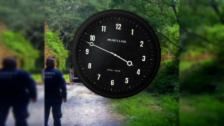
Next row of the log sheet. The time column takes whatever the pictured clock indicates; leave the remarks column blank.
3:48
